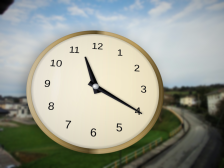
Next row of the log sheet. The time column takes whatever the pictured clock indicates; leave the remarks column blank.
11:20
